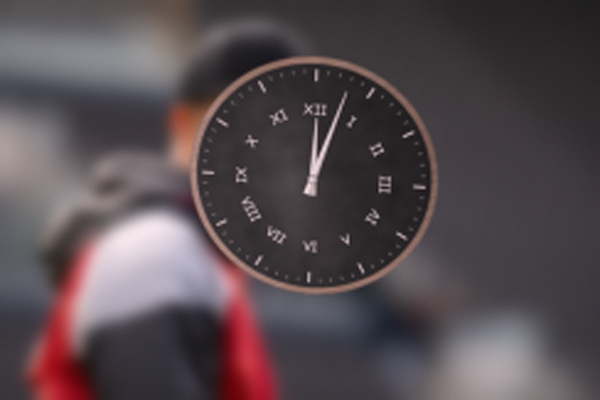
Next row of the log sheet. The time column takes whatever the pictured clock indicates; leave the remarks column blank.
12:03
